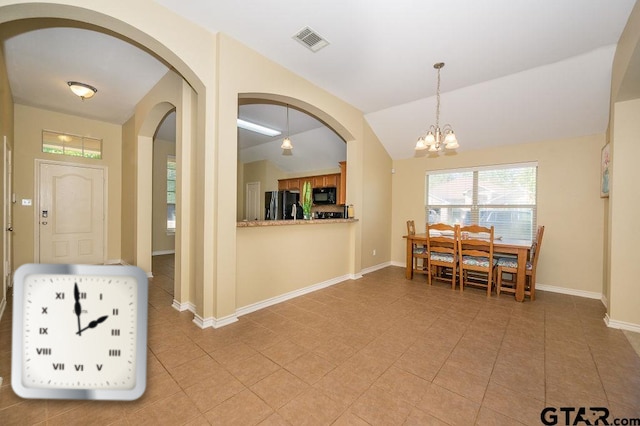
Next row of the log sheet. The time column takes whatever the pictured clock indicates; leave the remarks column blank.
1:59
